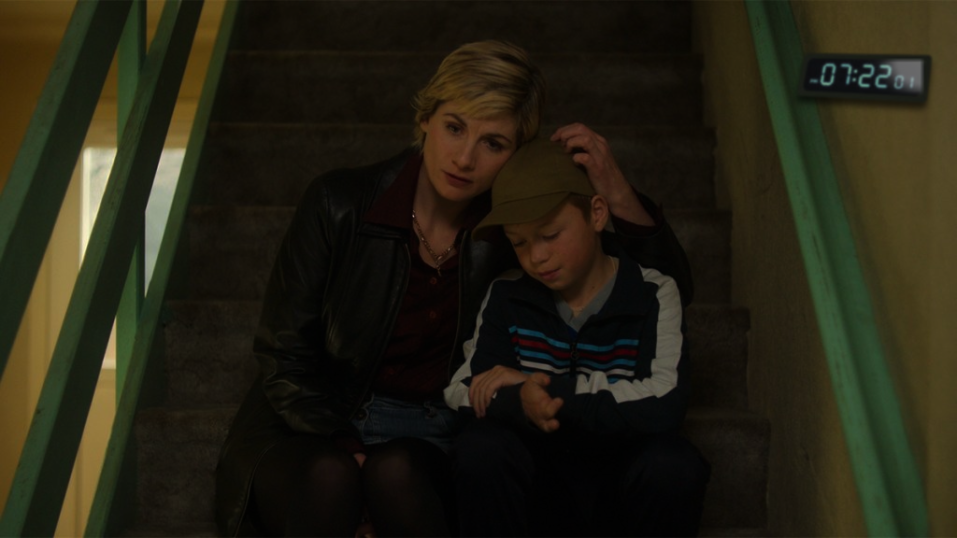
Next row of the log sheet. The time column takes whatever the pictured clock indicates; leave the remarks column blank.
7:22:01
